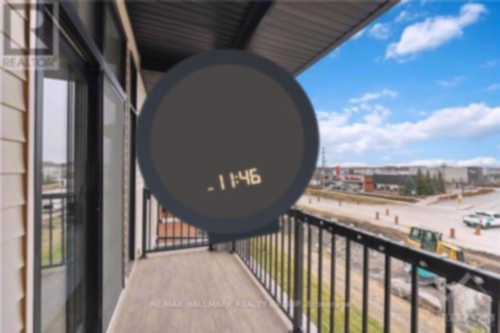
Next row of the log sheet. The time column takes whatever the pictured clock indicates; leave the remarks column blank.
11:46
